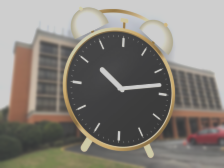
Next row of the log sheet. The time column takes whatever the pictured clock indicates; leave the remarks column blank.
10:13
